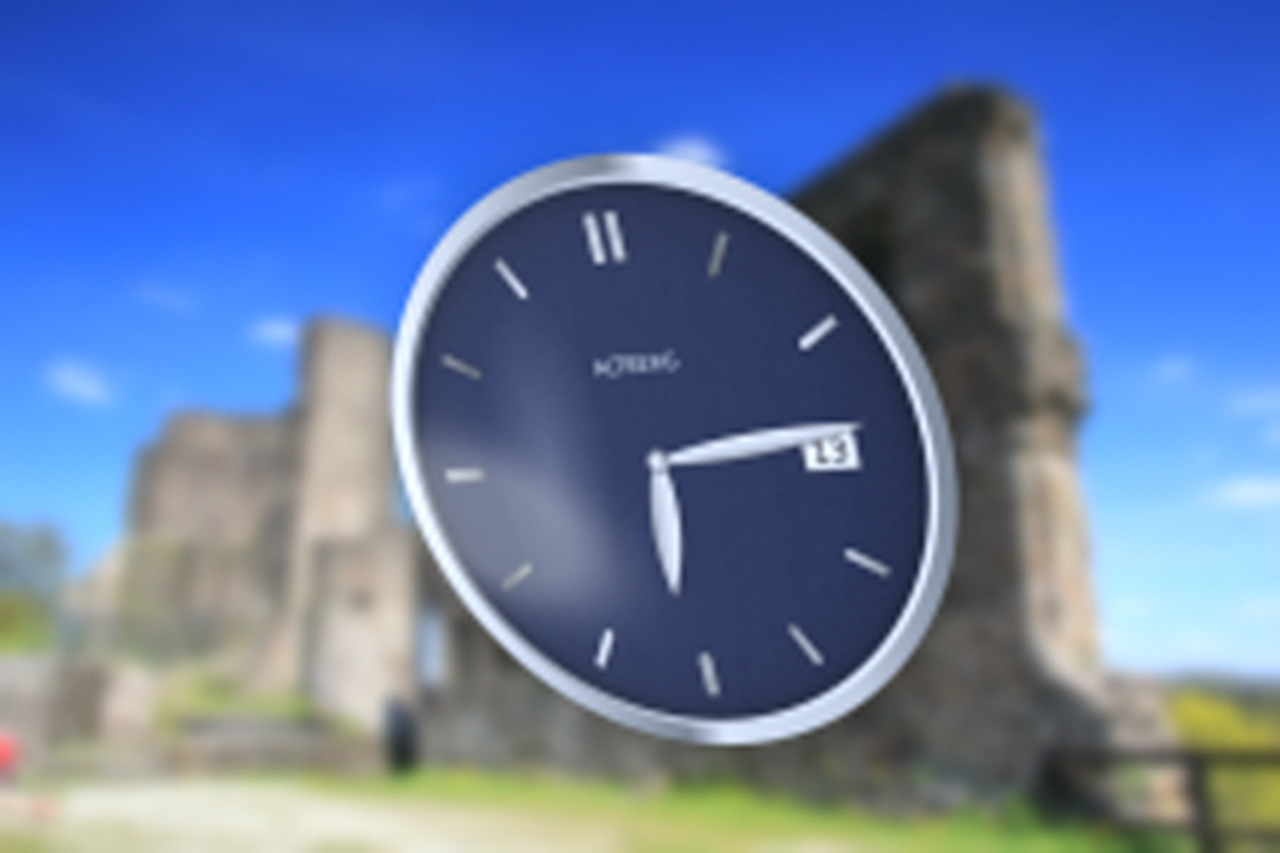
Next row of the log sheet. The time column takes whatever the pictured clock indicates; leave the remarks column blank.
6:14
